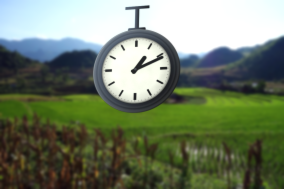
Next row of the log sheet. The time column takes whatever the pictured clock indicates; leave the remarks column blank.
1:11
